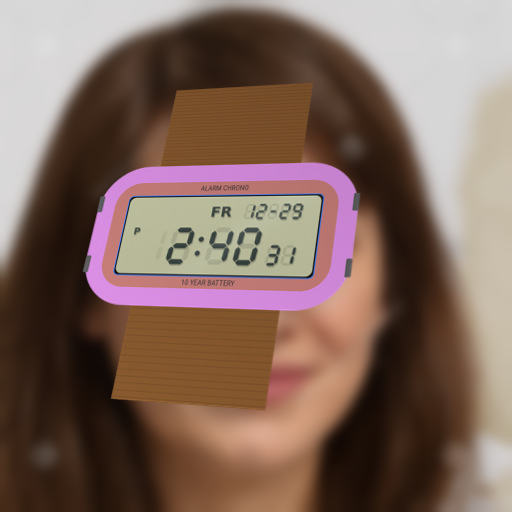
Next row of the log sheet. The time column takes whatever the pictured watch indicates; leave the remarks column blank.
2:40:31
